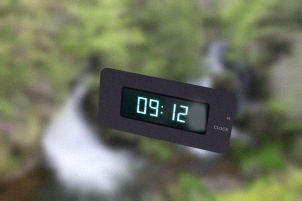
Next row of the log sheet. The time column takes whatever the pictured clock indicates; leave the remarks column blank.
9:12
